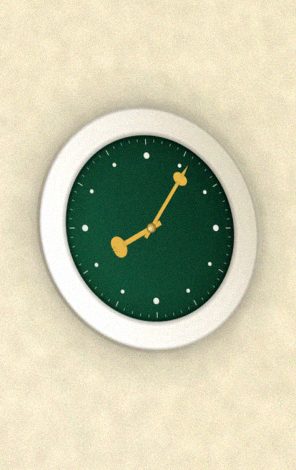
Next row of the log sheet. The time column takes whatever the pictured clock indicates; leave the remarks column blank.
8:06
